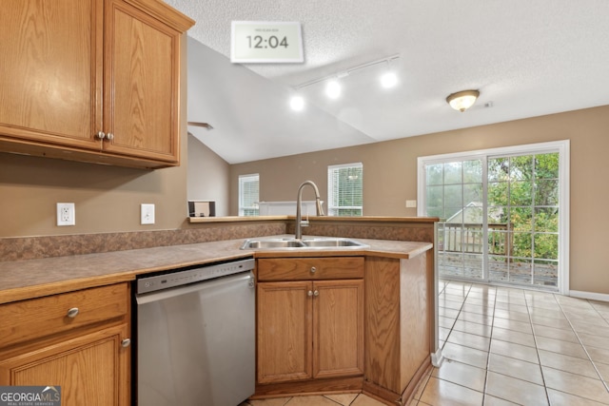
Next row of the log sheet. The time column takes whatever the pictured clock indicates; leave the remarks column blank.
12:04
